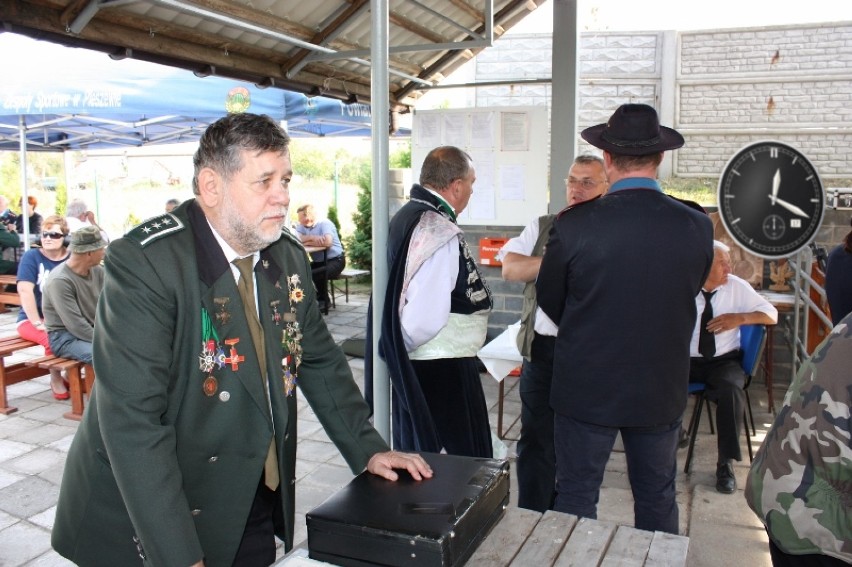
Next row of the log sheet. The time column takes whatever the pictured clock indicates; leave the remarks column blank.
12:19
